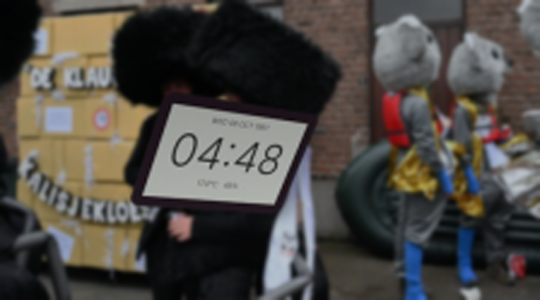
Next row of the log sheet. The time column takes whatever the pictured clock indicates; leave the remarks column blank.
4:48
